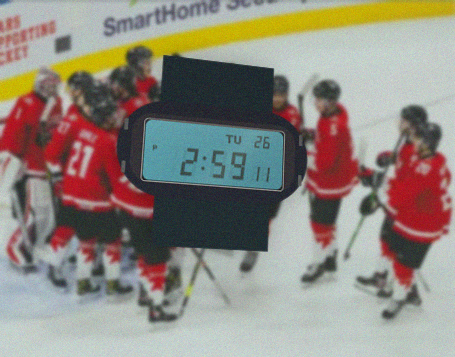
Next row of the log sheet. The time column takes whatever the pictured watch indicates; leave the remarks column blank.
2:59:11
